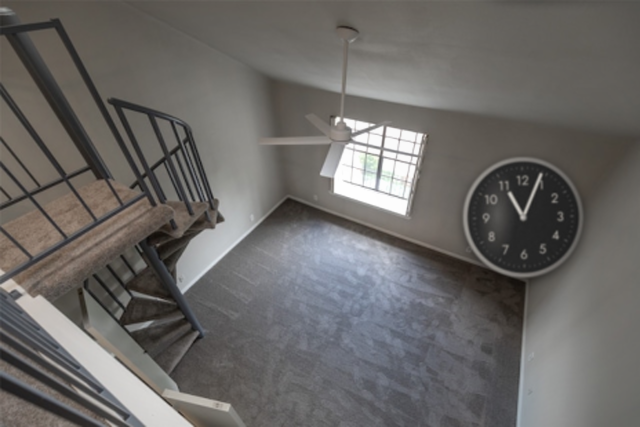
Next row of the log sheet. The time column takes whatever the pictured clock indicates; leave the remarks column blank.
11:04
